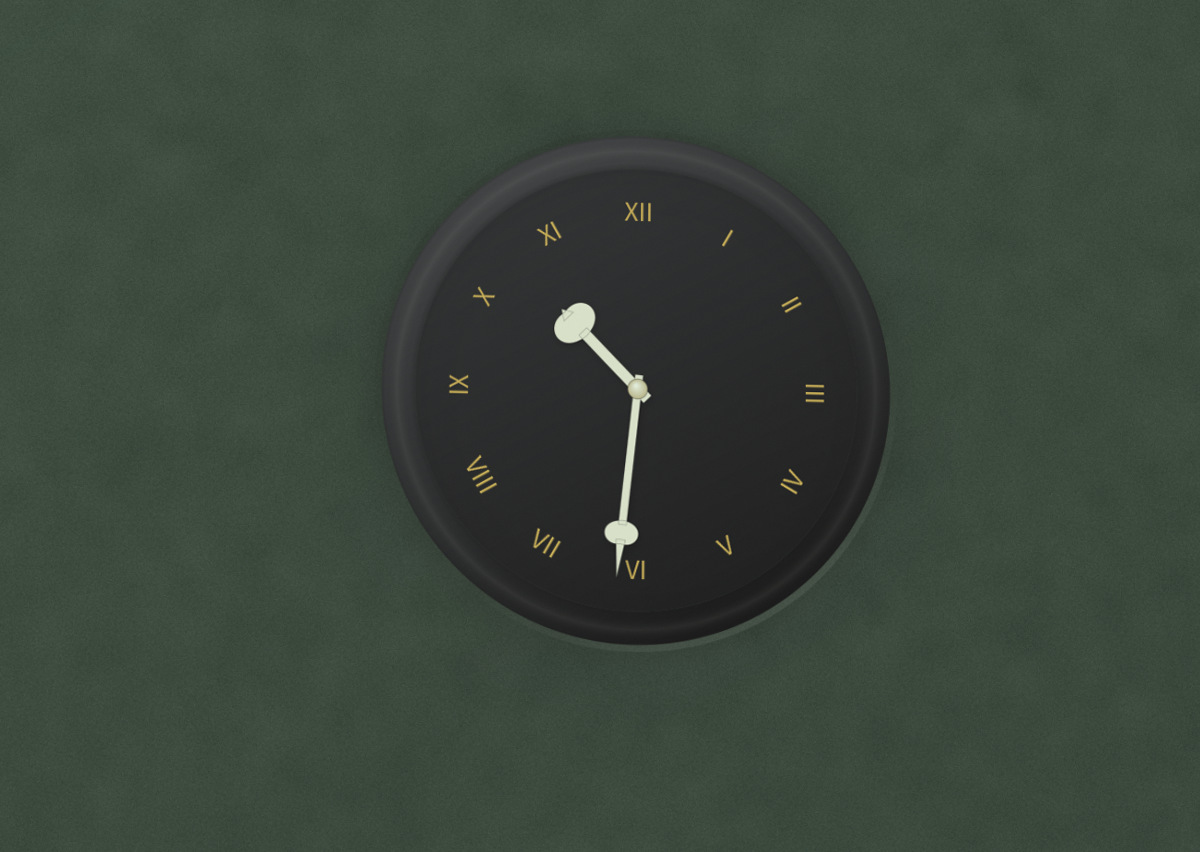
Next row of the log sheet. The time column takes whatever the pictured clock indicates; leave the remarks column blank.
10:31
